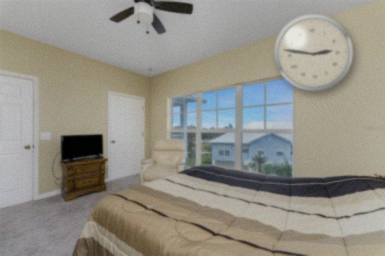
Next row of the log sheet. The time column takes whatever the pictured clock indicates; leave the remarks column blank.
2:47
